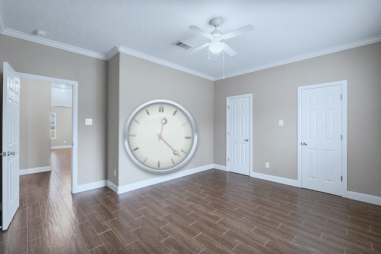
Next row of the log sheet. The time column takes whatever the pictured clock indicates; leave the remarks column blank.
12:22
